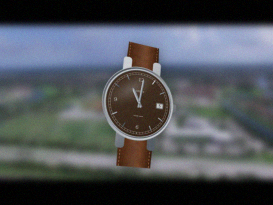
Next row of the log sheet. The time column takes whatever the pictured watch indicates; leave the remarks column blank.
11:01
